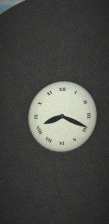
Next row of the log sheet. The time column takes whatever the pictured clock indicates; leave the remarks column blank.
8:19
